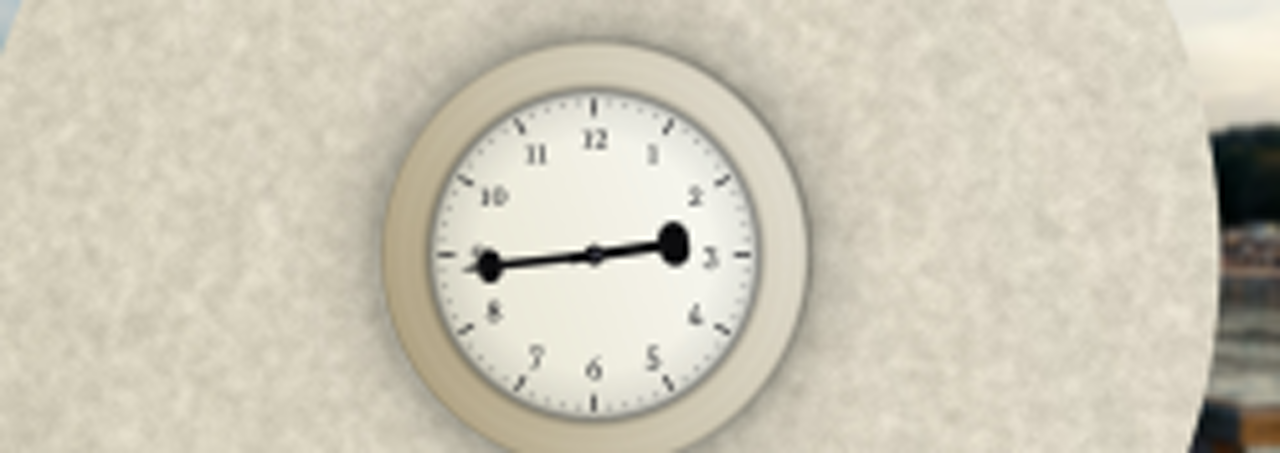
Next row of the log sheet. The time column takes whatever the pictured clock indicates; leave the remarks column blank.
2:44
